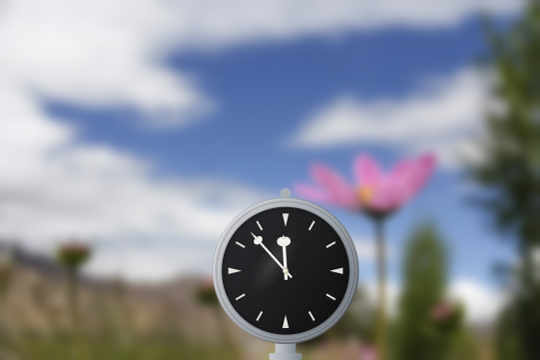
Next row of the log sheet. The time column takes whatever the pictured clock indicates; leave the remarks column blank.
11:53
